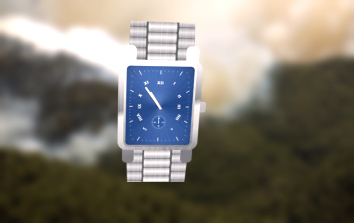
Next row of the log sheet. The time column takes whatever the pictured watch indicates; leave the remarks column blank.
10:54
